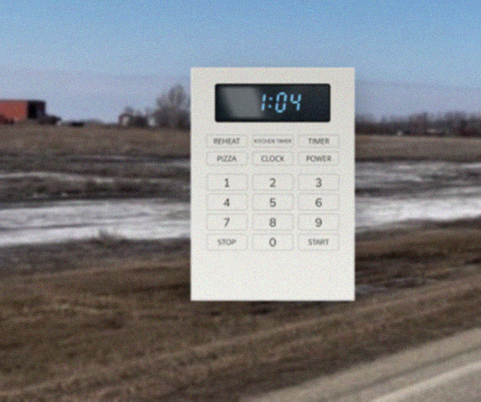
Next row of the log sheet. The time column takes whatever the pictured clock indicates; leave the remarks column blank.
1:04
